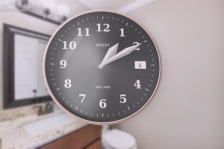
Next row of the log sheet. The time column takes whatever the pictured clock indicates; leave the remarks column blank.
1:10
